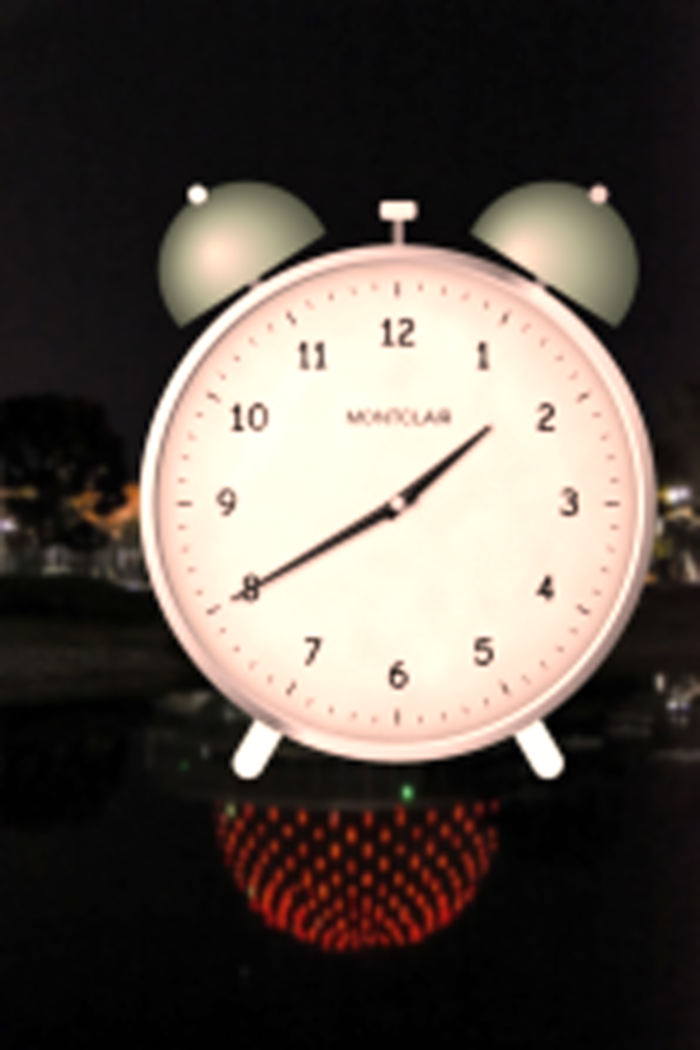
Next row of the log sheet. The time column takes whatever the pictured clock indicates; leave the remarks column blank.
1:40
